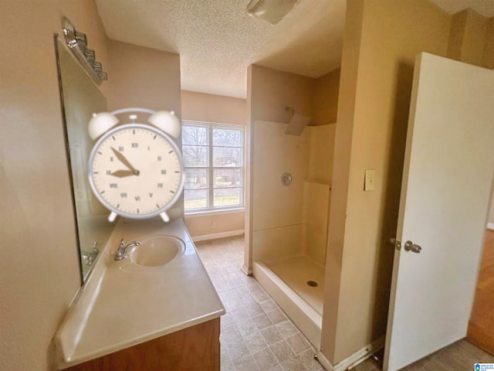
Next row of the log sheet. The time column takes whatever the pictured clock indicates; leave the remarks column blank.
8:53
